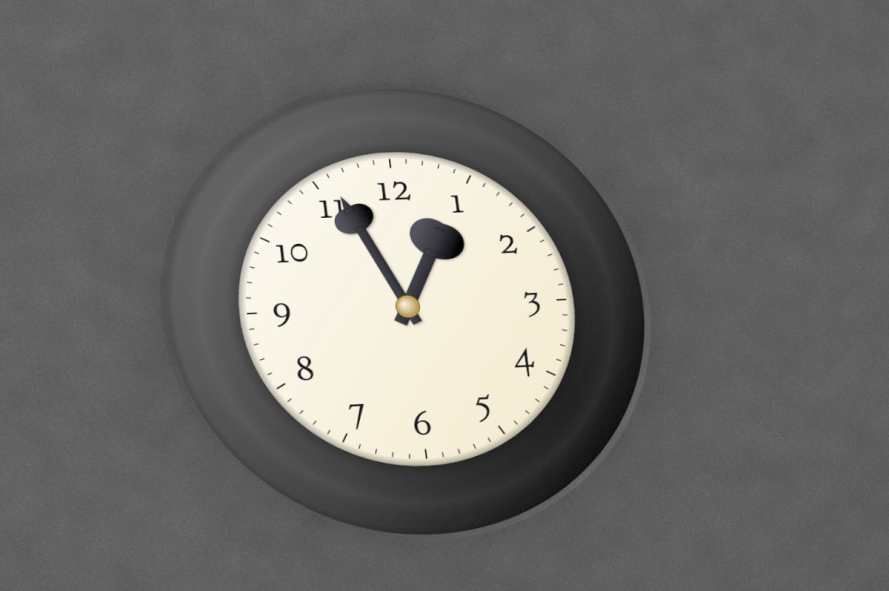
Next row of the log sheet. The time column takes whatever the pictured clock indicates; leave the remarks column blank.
12:56
